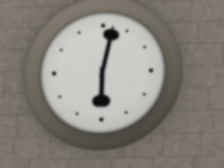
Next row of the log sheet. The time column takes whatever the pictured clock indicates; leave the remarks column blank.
6:02
